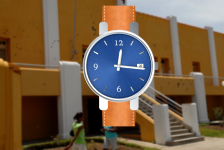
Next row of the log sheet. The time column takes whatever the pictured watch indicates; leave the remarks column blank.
12:16
